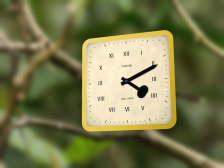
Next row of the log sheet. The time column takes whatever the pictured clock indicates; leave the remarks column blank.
4:11
